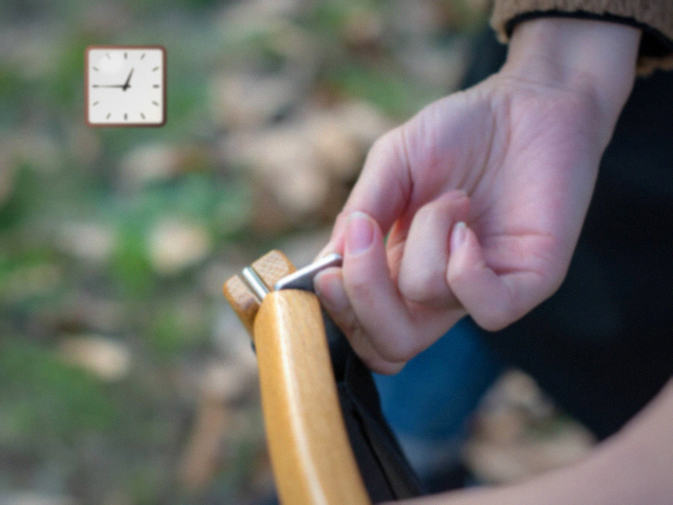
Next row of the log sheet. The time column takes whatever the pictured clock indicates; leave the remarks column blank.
12:45
